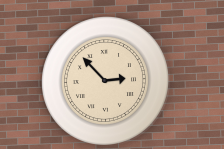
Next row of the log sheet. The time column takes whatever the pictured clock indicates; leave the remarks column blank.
2:53
